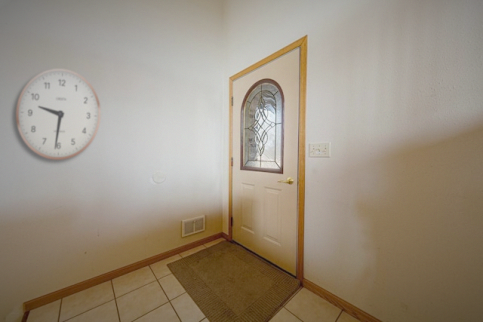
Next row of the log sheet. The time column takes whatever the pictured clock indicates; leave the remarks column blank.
9:31
